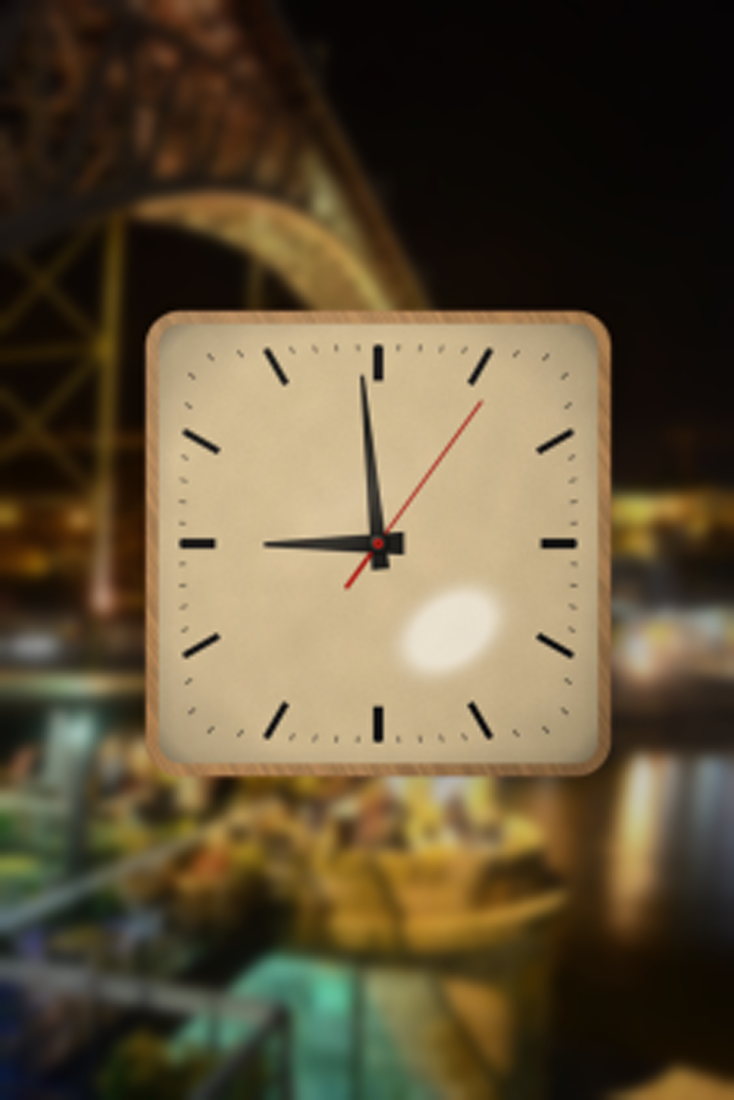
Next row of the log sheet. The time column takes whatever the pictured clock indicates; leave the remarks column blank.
8:59:06
